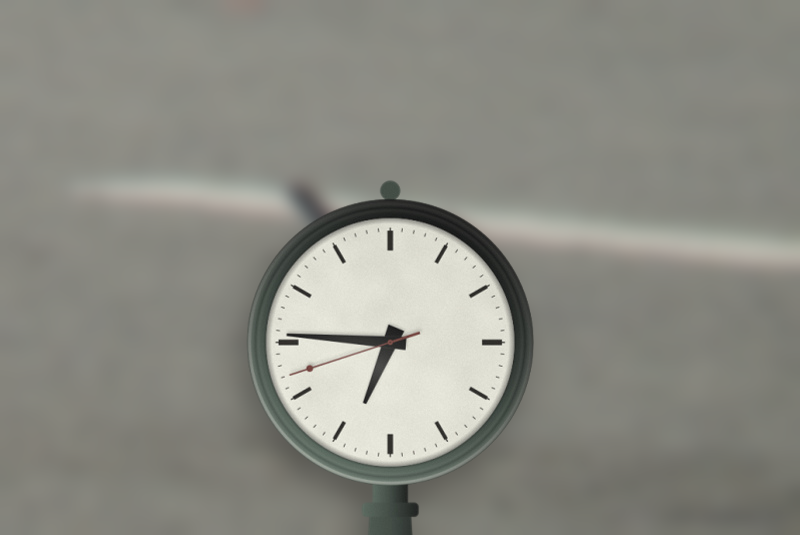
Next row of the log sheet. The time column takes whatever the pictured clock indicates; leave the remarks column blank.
6:45:42
